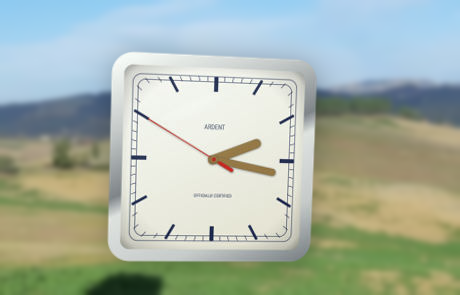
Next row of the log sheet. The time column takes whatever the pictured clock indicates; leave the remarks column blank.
2:16:50
